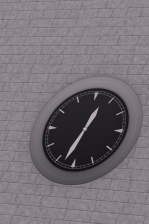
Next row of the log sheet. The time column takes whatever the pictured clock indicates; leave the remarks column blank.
12:33
